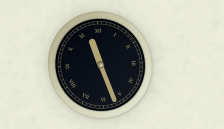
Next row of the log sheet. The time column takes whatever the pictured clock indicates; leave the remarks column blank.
11:27
